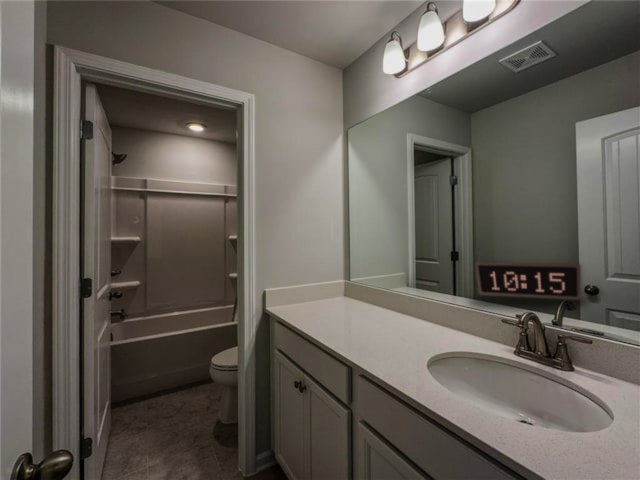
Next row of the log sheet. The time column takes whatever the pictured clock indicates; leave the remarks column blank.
10:15
